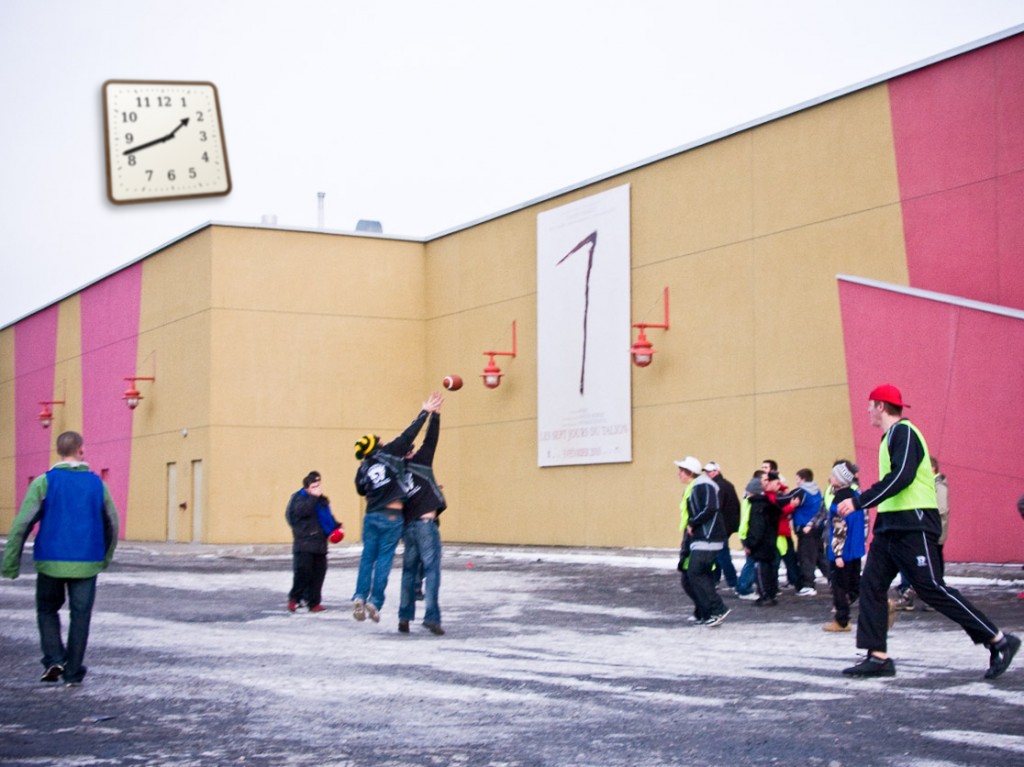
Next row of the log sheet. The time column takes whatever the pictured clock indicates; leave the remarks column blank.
1:42
